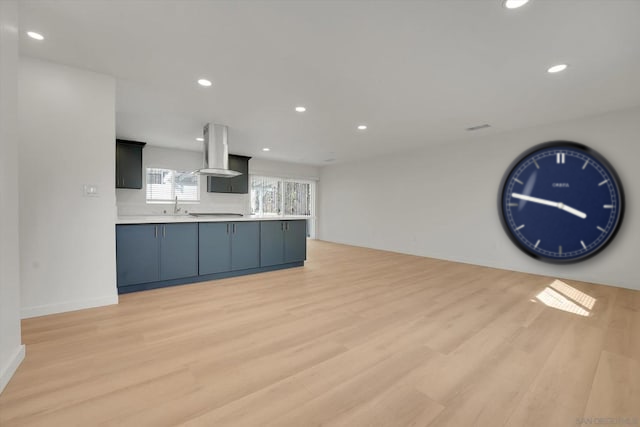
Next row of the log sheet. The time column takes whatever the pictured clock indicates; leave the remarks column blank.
3:47
